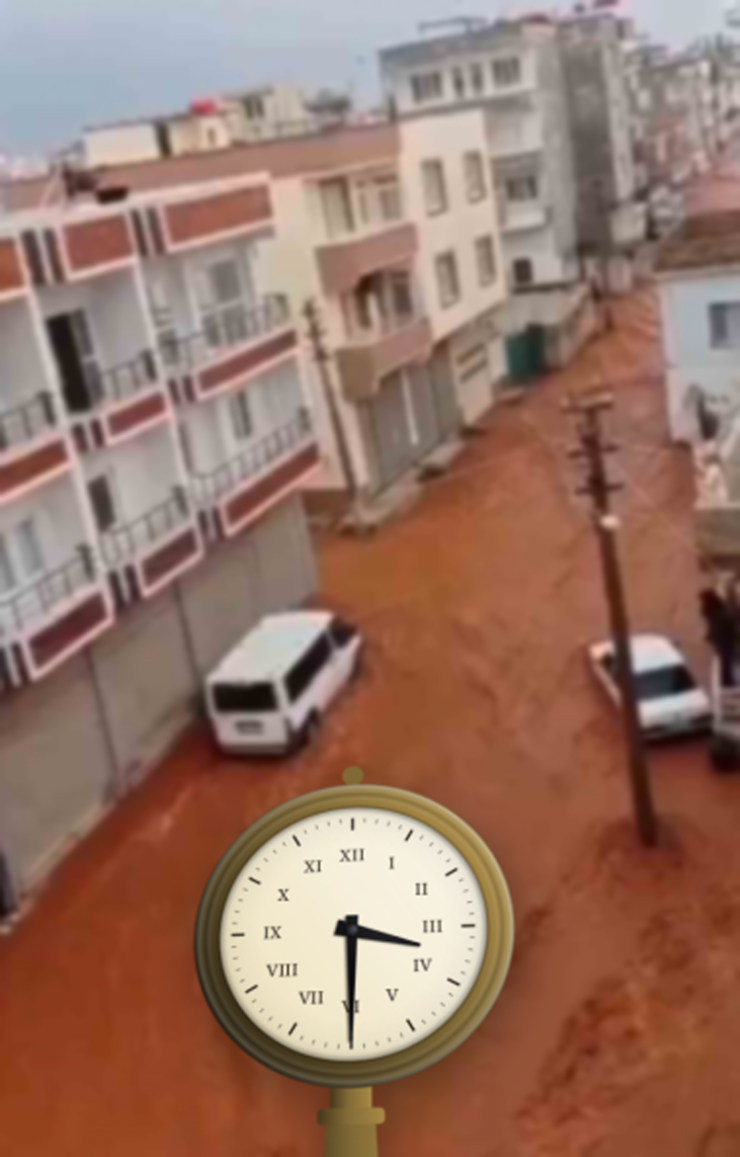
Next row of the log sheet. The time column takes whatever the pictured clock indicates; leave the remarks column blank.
3:30
